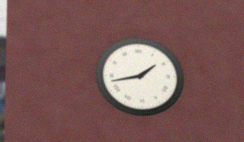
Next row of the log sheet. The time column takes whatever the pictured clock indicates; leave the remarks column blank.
1:43
